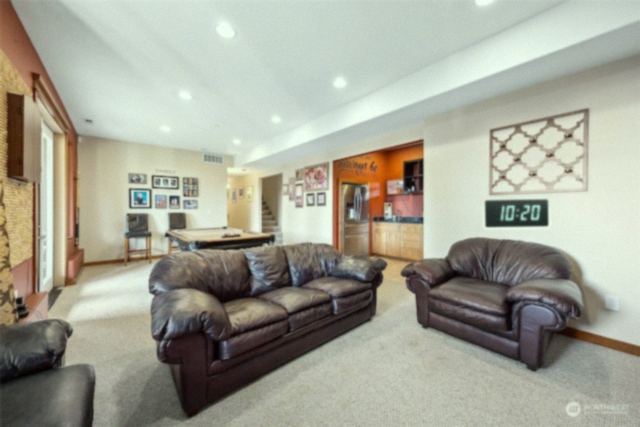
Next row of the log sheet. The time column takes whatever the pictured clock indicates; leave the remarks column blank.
10:20
